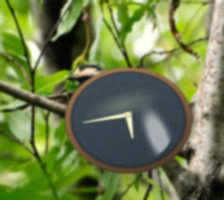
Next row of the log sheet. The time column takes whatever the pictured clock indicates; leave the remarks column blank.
5:43
